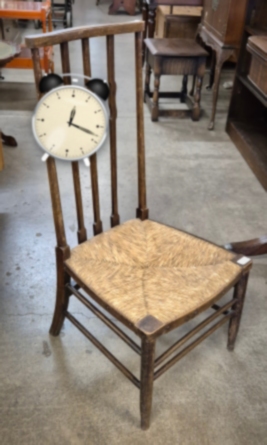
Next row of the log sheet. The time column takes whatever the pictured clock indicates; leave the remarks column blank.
12:18
